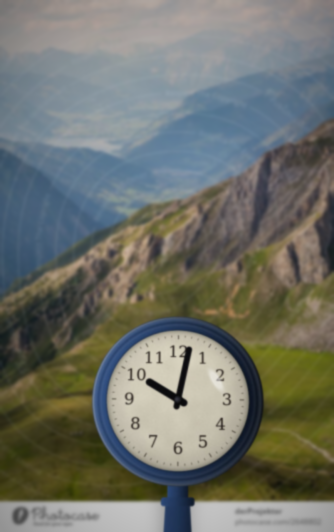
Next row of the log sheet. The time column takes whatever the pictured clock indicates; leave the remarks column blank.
10:02
